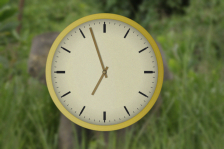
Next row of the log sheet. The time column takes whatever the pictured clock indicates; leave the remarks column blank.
6:57
